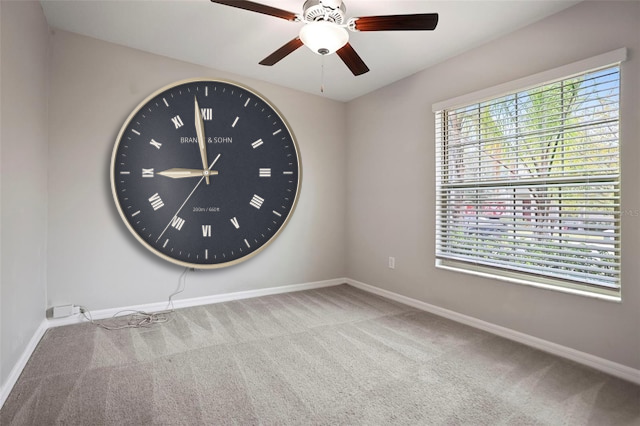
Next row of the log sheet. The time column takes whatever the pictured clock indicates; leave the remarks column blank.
8:58:36
